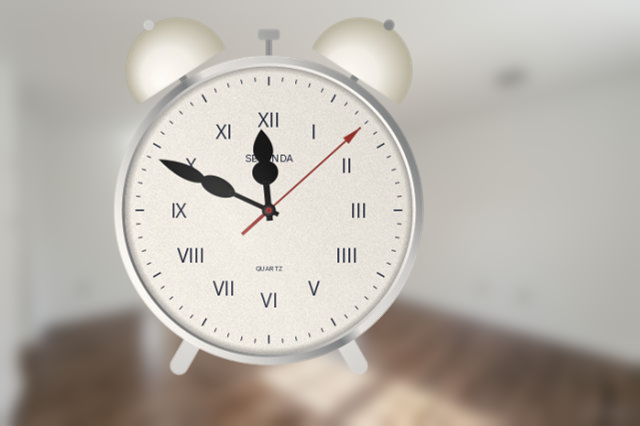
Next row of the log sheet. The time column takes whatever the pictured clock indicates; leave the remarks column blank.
11:49:08
